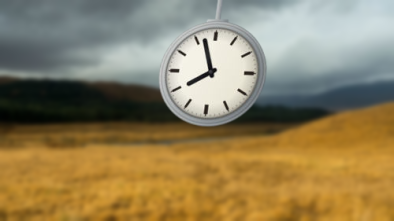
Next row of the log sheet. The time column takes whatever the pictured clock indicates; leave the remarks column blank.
7:57
